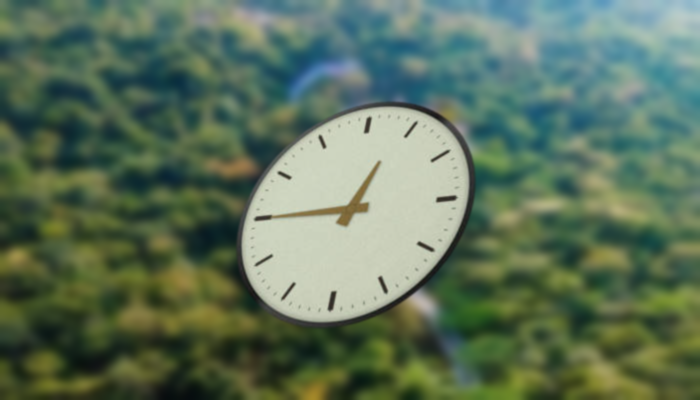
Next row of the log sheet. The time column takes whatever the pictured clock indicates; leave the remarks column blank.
12:45
